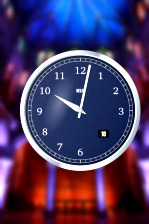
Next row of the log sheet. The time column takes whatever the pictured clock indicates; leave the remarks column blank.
10:02
